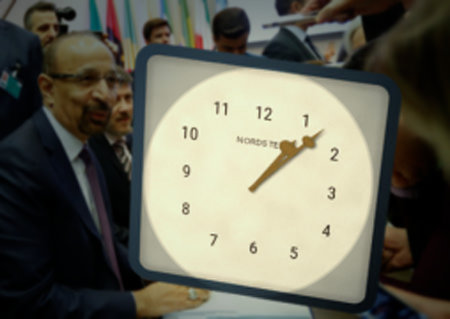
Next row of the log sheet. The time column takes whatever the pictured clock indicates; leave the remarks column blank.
1:07
